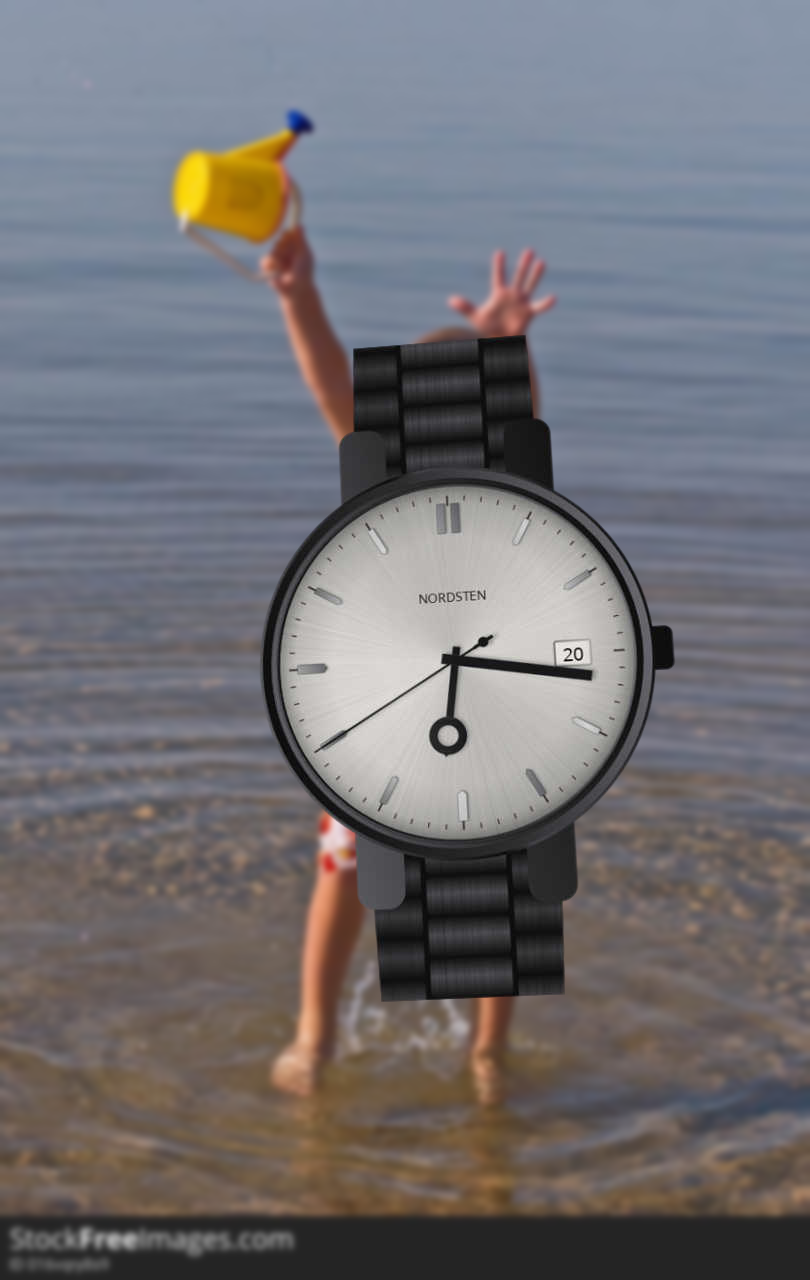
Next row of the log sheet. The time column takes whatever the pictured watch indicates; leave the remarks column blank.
6:16:40
